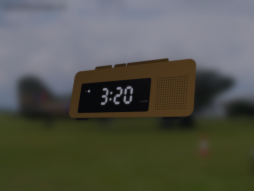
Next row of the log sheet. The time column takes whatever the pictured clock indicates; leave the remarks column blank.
3:20
